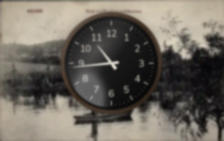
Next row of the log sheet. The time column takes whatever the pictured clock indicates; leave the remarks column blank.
10:44
